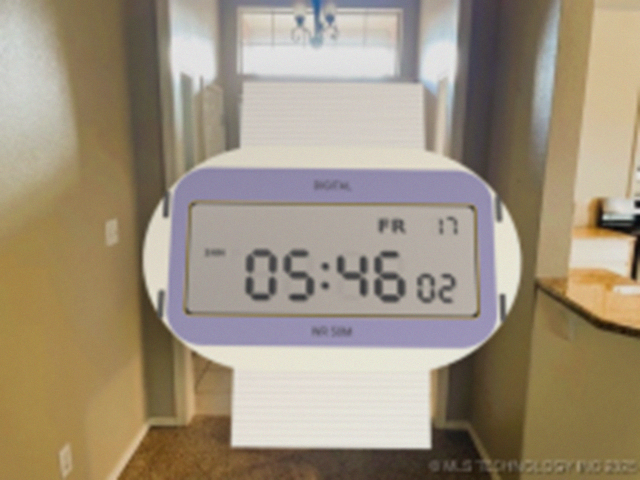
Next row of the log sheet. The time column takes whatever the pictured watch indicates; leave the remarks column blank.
5:46:02
